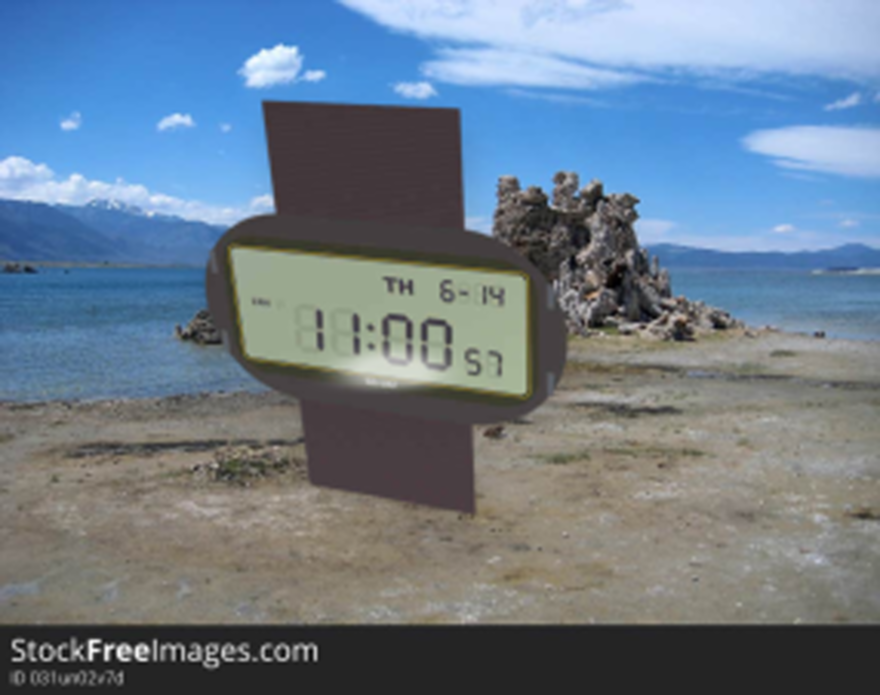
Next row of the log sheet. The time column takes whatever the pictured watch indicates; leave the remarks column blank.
11:00:57
